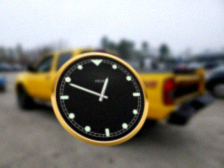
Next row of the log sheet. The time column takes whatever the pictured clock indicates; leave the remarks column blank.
12:49
